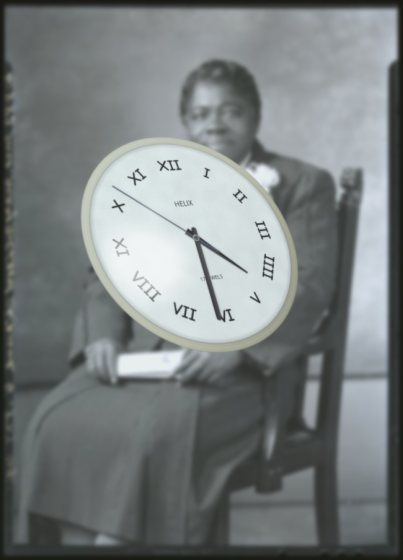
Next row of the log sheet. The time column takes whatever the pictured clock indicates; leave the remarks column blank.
4:30:52
